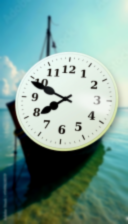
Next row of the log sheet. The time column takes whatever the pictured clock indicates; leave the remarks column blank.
7:49
